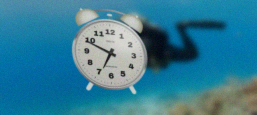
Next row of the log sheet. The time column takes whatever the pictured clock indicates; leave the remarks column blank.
6:49
